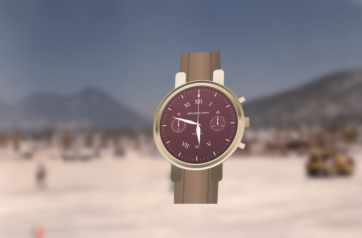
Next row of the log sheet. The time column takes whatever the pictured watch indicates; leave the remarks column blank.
5:48
